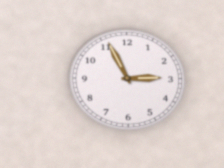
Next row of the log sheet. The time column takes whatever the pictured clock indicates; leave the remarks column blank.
2:56
